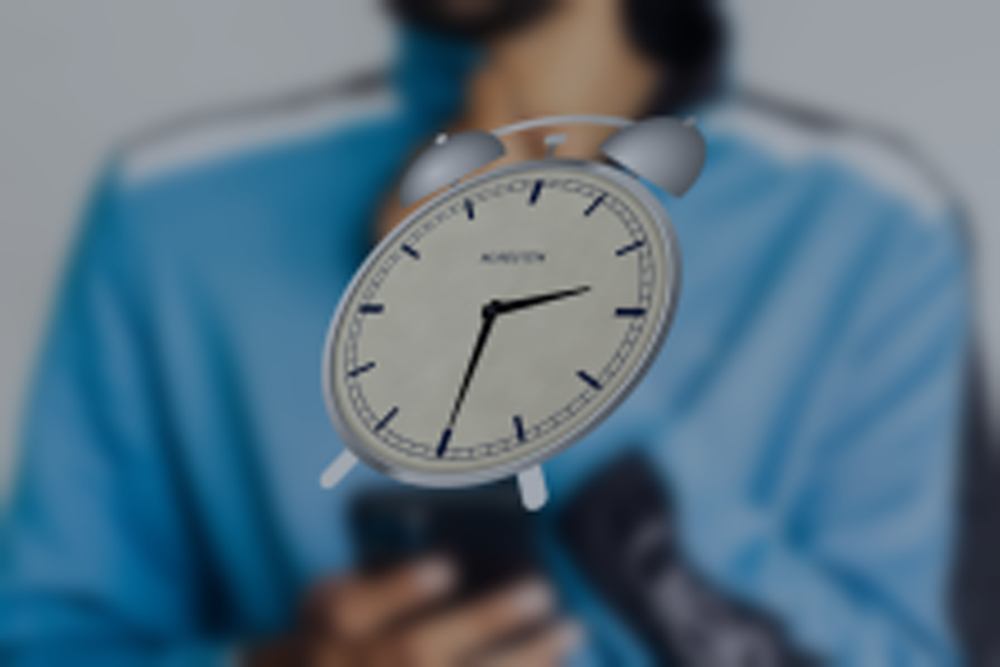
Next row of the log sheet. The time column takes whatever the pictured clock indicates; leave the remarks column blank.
2:30
